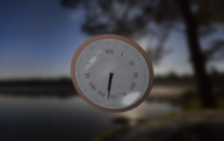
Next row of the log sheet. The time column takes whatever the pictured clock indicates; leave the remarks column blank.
6:32
